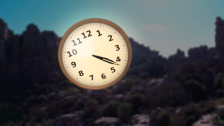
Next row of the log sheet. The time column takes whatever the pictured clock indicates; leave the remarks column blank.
4:22
